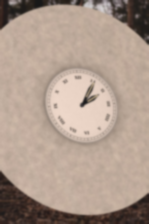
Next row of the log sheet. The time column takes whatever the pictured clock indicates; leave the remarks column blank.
2:06
